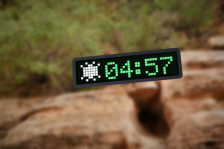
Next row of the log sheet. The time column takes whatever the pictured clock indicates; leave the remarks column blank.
4:57
